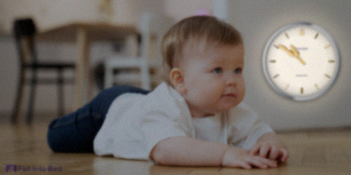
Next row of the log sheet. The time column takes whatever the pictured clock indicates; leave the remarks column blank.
10:51
